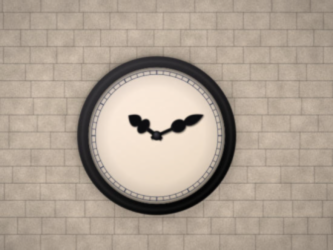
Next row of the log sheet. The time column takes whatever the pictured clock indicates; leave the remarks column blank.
10:11
